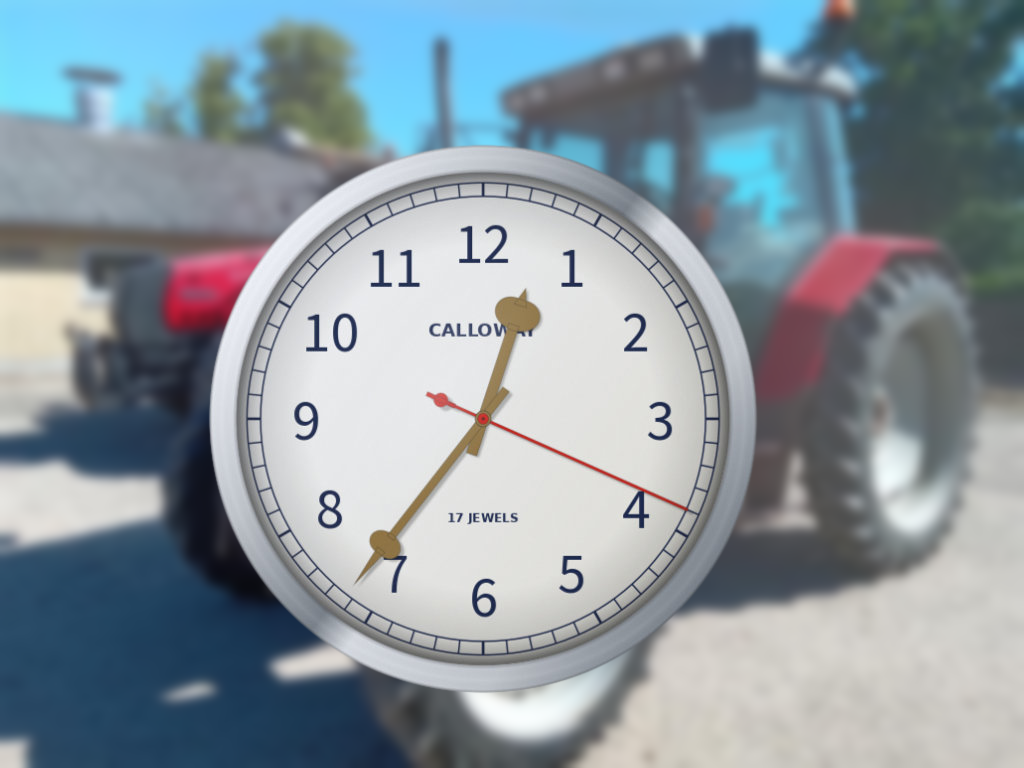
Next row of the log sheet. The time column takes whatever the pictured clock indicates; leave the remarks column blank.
12:36:19
